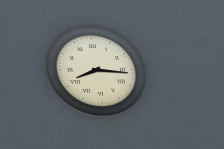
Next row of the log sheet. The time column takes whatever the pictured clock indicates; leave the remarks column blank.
8:16
